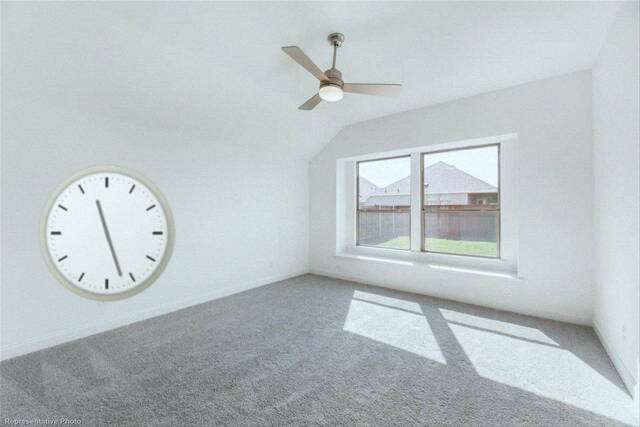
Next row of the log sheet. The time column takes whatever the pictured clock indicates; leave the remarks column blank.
11:27
